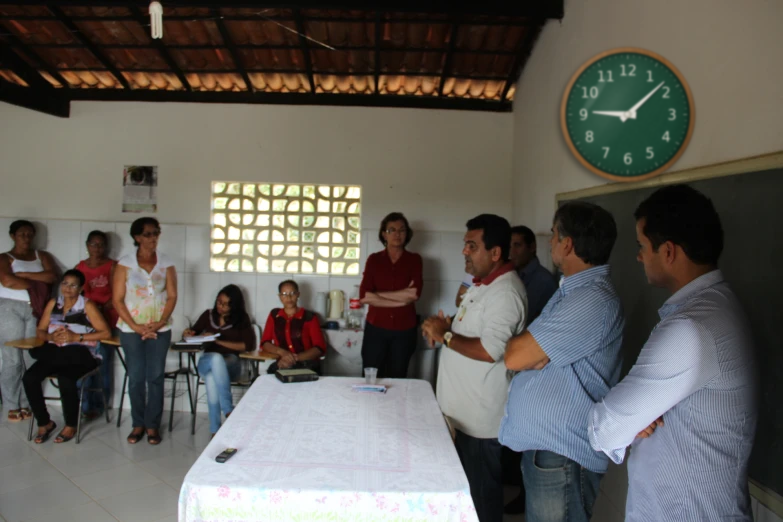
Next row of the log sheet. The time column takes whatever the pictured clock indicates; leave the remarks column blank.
9:08
